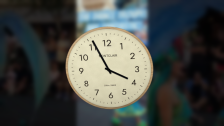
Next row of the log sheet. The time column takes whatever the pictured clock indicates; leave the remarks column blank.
3:56
